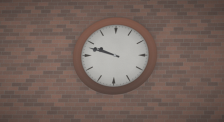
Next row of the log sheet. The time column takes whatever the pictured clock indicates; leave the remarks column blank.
9:48
